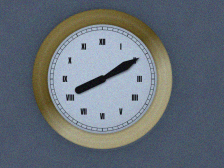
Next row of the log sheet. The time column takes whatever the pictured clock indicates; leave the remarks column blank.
8:10
